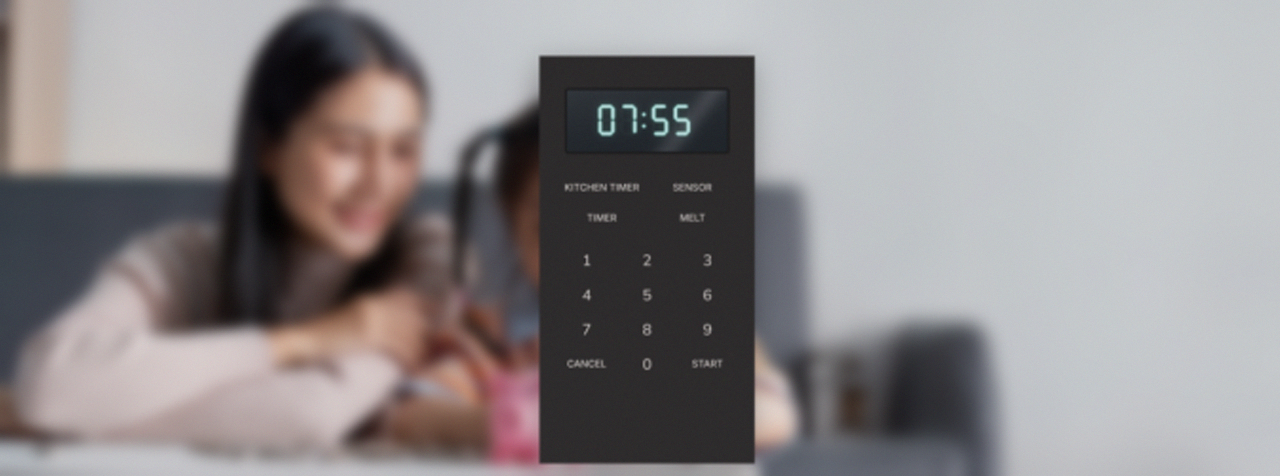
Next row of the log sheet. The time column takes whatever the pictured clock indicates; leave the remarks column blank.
7:55
